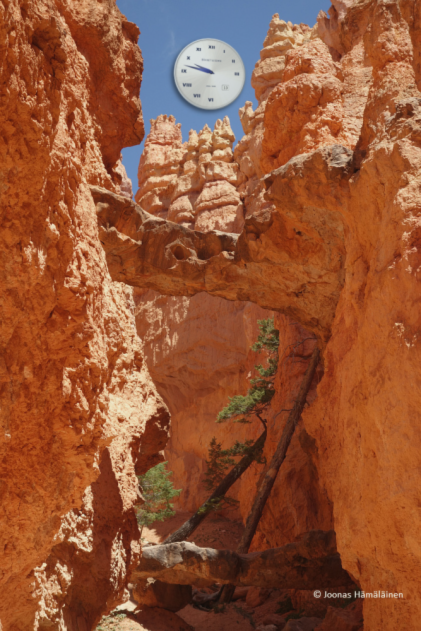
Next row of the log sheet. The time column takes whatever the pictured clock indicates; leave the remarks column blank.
9:47
